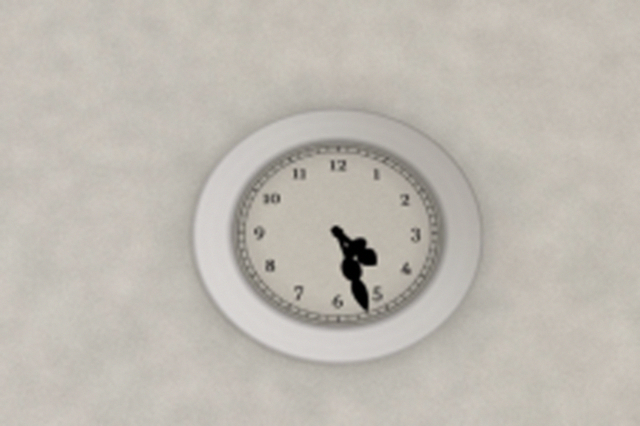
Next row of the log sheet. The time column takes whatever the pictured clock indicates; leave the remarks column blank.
4:27
